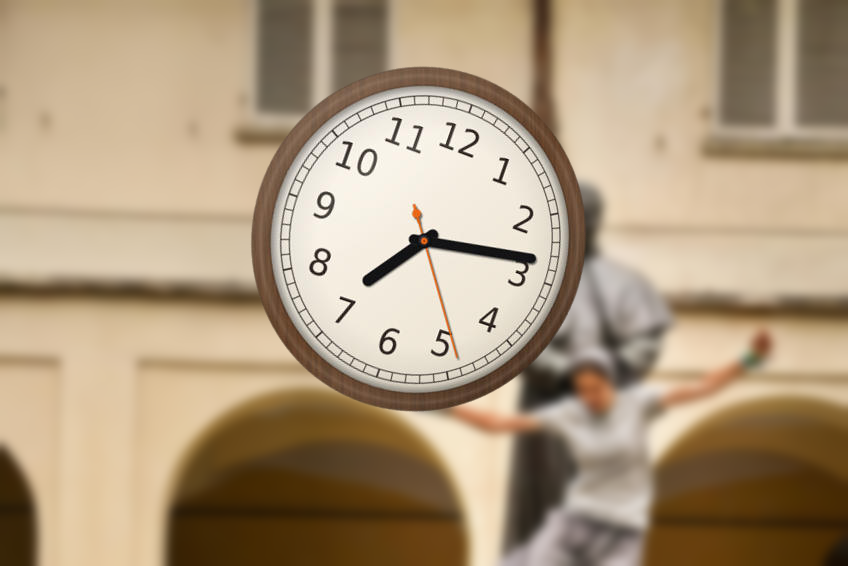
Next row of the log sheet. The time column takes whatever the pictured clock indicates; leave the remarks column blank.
7:13:24
